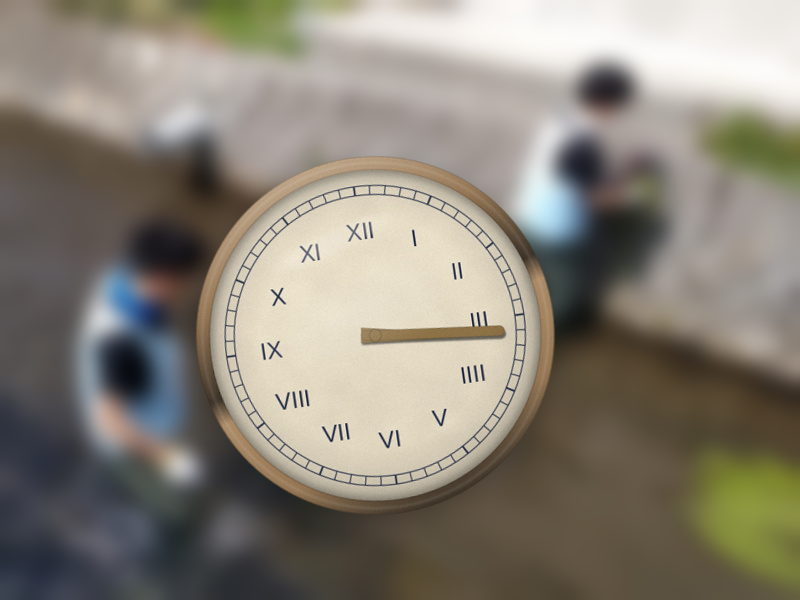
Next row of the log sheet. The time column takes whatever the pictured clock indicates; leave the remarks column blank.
3:16
